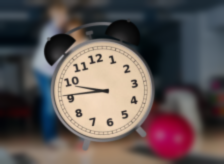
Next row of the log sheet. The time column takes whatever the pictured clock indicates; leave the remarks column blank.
9:46
